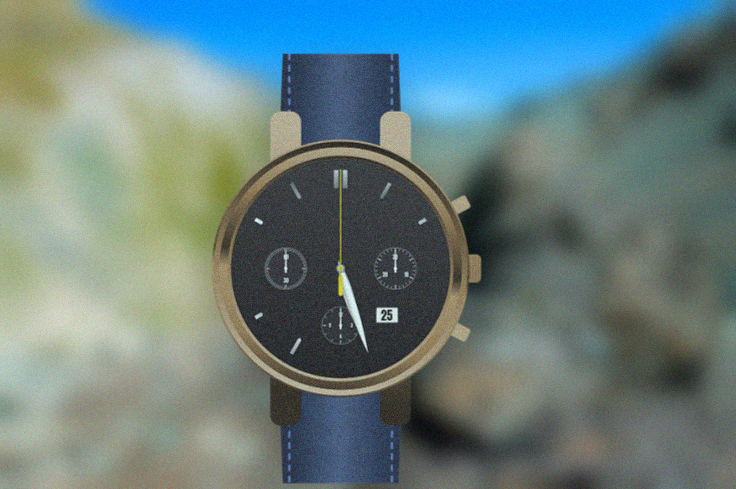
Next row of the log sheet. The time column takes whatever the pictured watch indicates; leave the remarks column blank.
5:27
